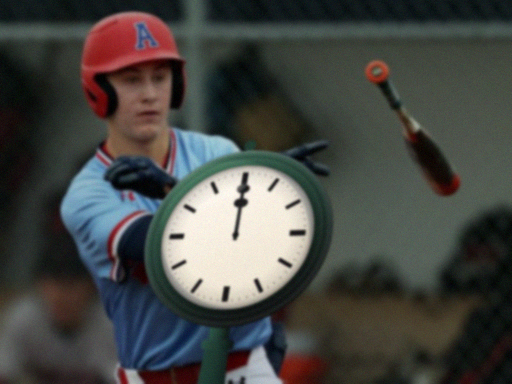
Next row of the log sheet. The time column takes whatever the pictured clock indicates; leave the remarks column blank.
12:00
